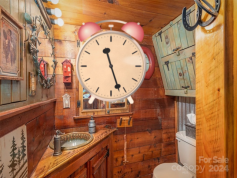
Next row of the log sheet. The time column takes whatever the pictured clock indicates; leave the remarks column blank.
11:27
